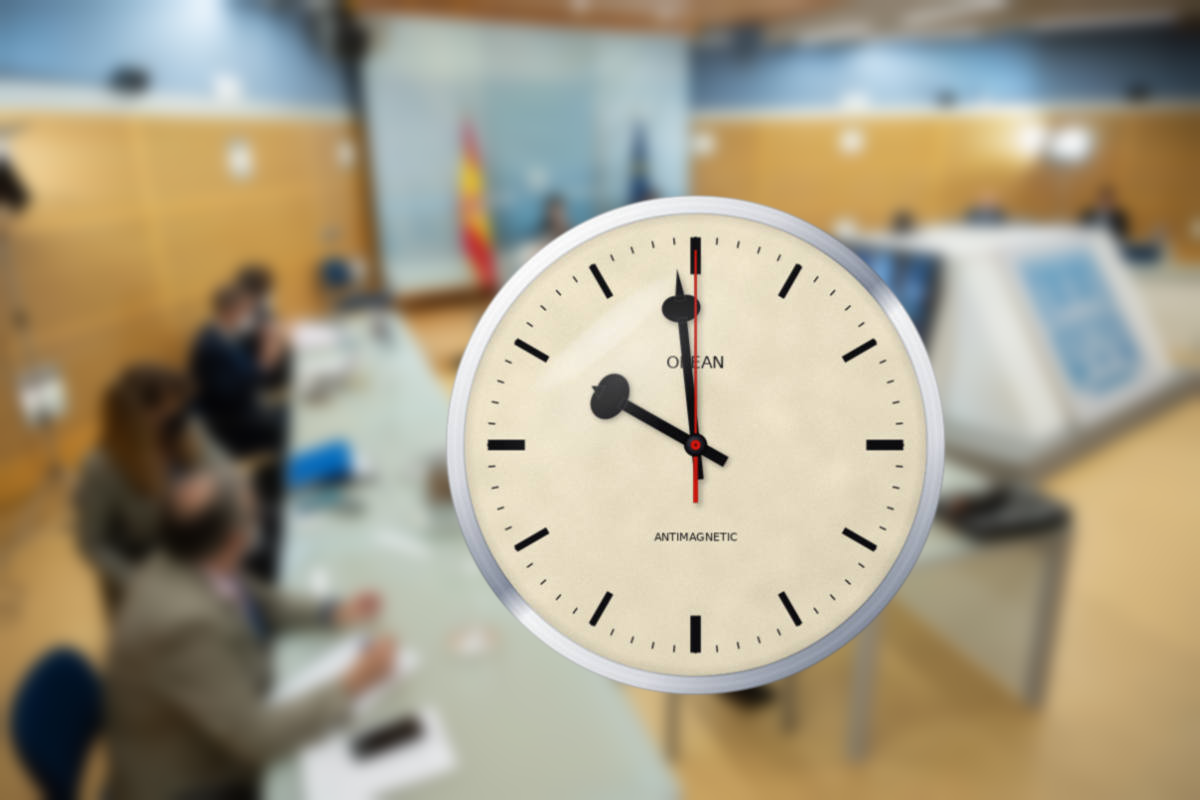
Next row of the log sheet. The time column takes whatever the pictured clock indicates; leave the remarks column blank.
9:59:00
